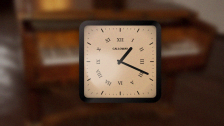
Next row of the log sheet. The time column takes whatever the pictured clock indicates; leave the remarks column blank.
1:19
